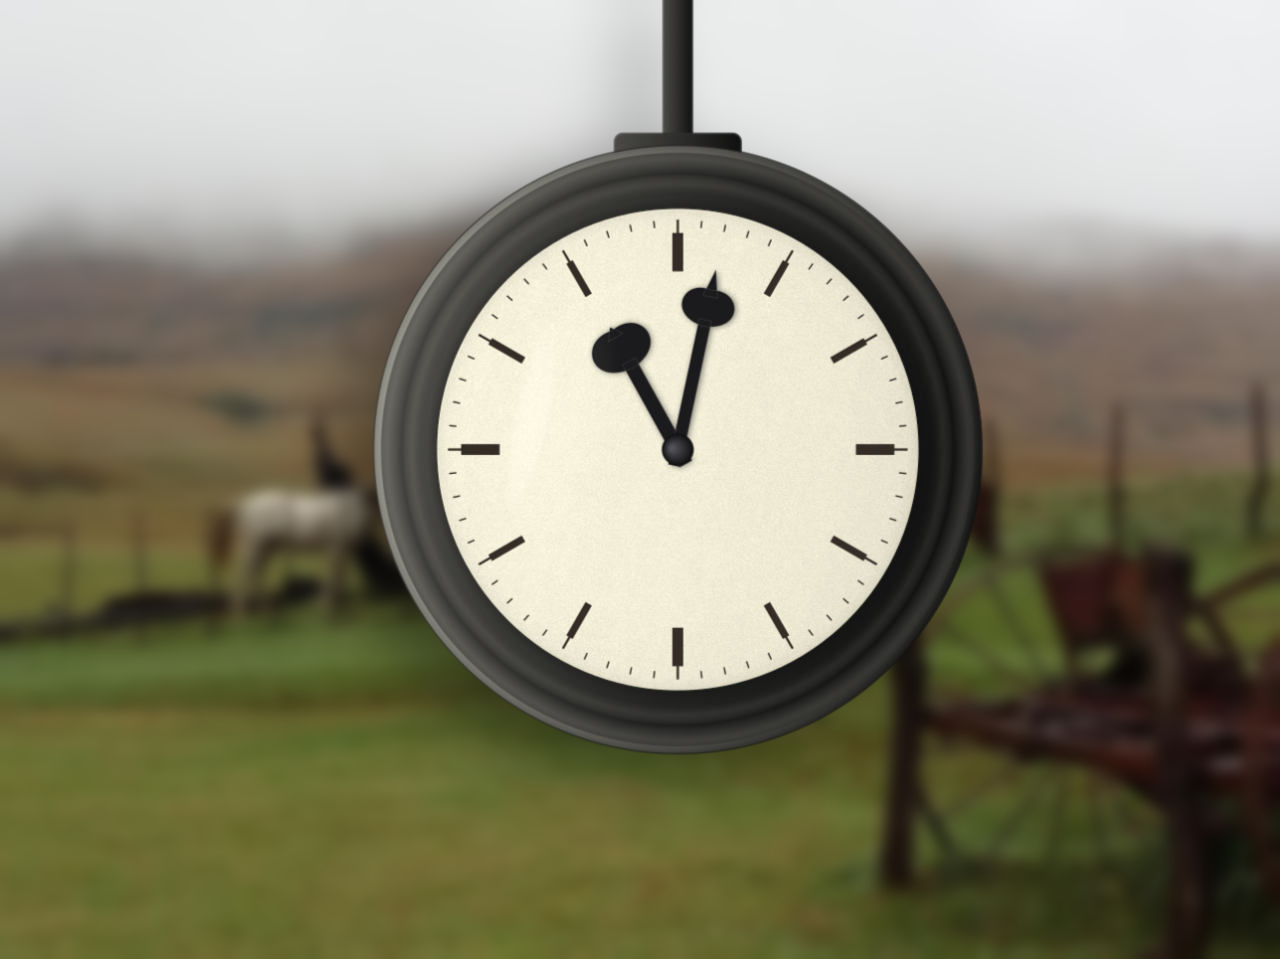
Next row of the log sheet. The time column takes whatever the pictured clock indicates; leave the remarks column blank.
11:02
